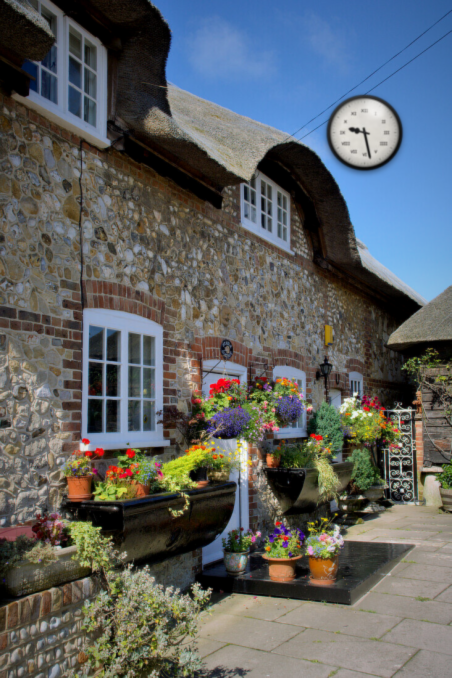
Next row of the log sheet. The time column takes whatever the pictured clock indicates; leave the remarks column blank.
9:28
